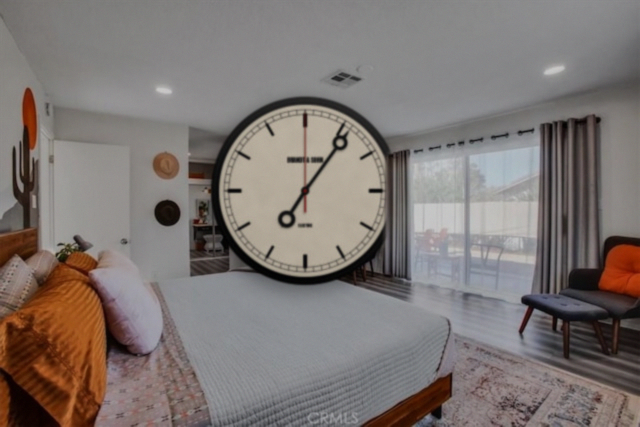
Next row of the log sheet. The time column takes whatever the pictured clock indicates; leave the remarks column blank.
7:06:00
